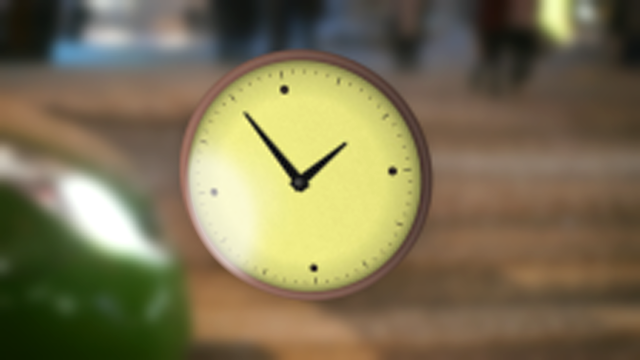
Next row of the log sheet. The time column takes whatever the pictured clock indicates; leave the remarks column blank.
1:55
